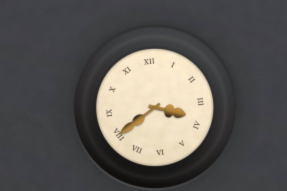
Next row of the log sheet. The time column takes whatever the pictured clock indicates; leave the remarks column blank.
3:40
